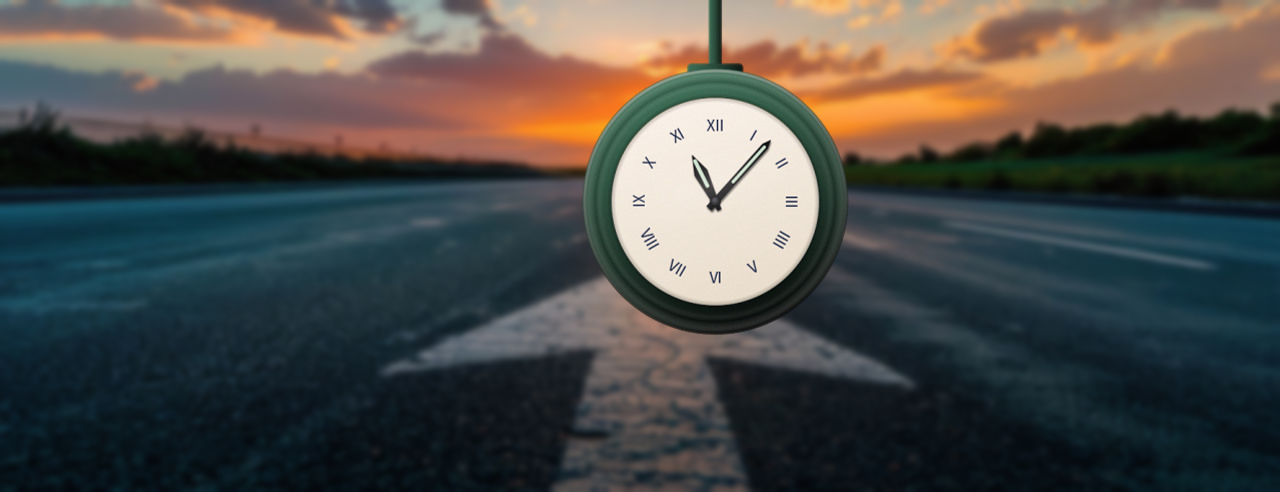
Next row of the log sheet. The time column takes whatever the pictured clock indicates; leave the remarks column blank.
11:07
